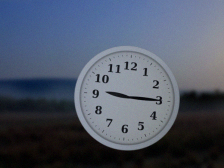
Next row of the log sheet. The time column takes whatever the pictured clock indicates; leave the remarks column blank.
9:15
